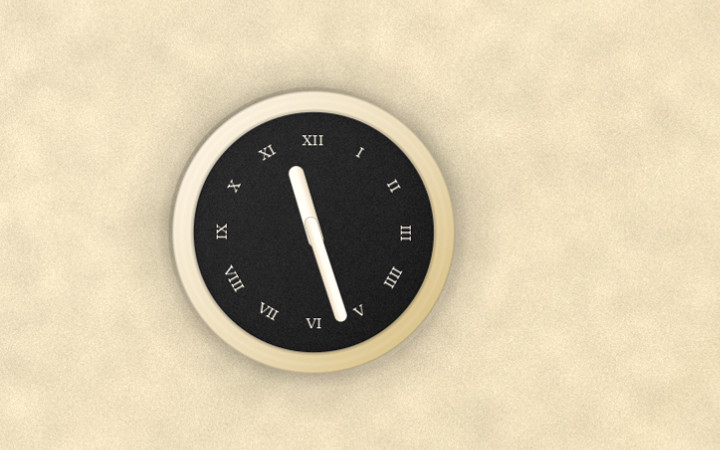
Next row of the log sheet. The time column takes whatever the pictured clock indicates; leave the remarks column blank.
11:27
